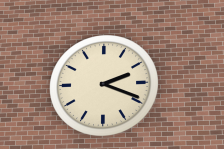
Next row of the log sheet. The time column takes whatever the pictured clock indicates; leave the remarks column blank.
2:19
